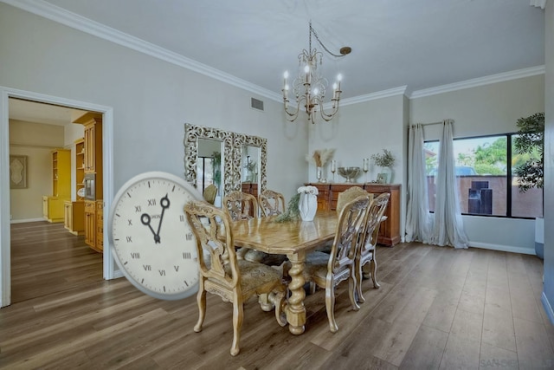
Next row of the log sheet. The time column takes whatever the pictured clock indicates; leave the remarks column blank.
11:04
